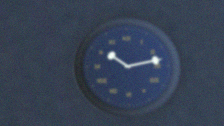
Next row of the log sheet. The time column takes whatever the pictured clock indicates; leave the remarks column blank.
10:13
